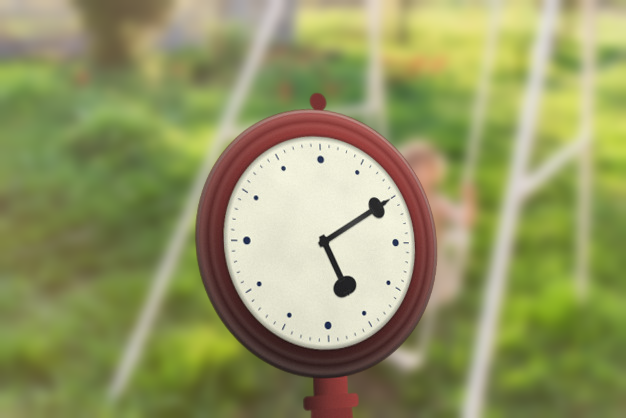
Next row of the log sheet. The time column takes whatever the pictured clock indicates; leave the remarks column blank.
5:10
